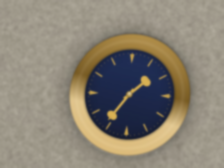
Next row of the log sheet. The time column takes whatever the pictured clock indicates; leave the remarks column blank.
1:36
